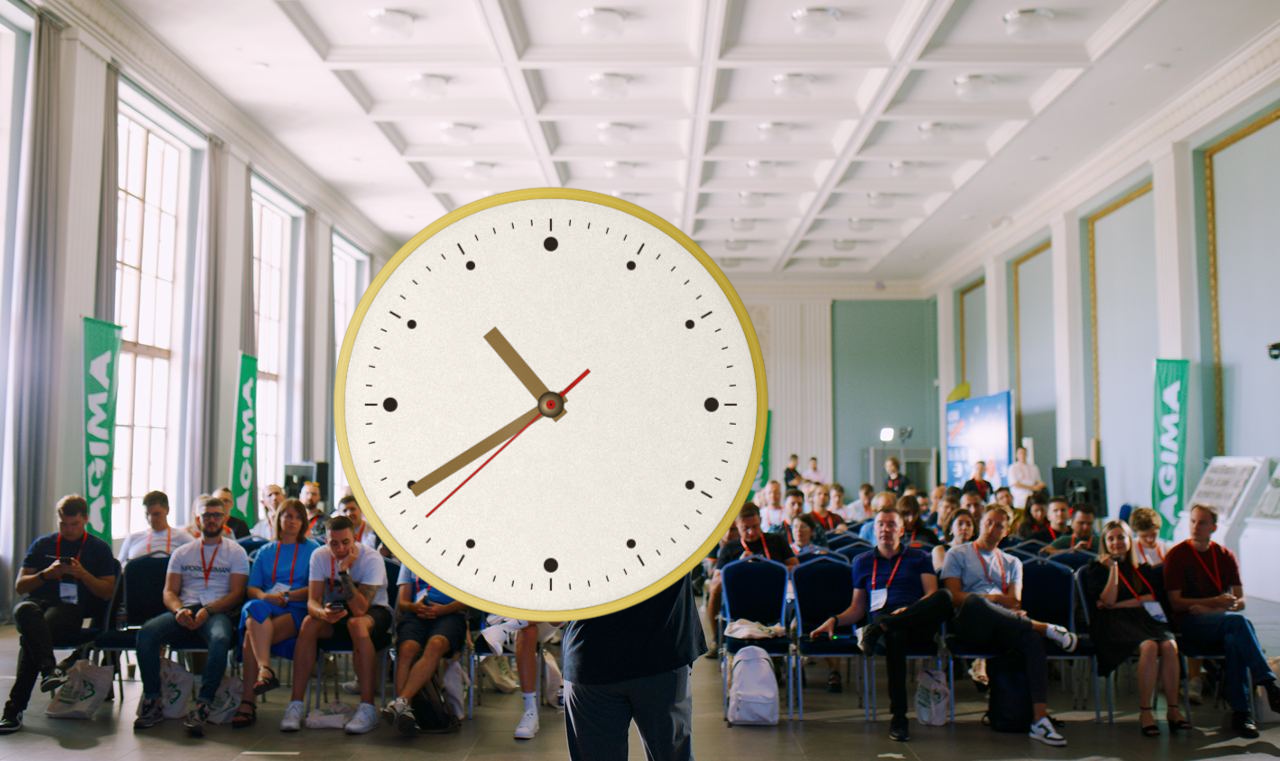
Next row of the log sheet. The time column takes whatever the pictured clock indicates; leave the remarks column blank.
10:39:38
